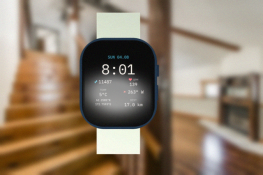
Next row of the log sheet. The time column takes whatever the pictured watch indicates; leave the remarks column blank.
8:01
